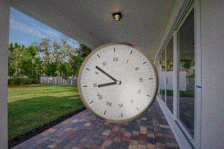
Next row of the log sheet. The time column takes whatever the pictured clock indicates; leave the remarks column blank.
8:52
